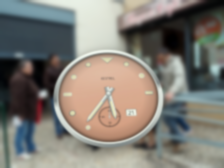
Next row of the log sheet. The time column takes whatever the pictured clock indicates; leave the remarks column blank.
5:36
